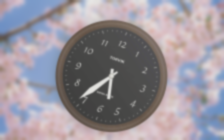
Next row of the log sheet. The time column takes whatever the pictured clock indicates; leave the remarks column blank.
5:36
